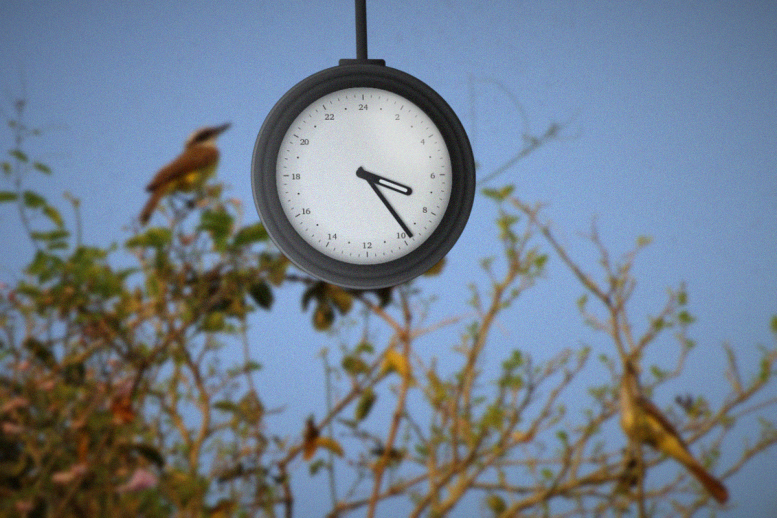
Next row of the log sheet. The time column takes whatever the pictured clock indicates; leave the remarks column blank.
7:24
